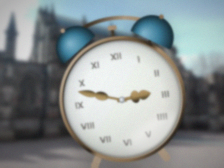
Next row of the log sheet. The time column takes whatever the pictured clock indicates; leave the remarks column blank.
2:48
